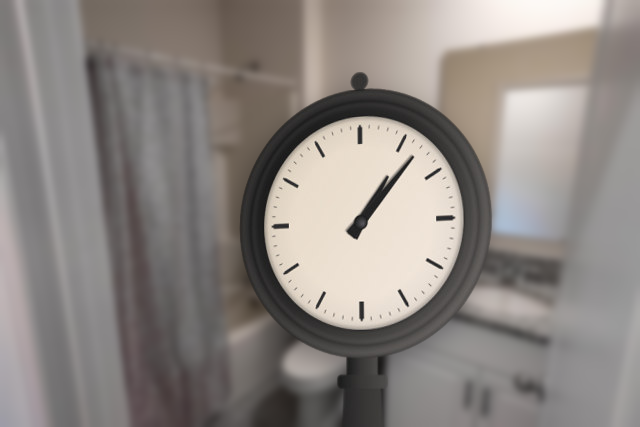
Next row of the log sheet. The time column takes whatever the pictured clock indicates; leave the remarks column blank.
1:07
